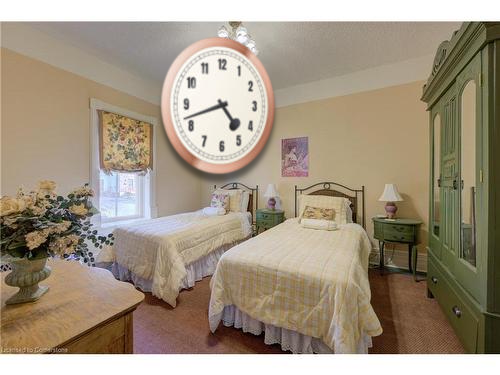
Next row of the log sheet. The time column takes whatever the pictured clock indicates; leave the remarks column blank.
4:42
